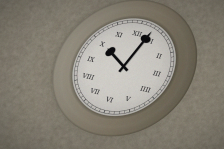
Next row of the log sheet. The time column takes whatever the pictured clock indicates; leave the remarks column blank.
10:03
